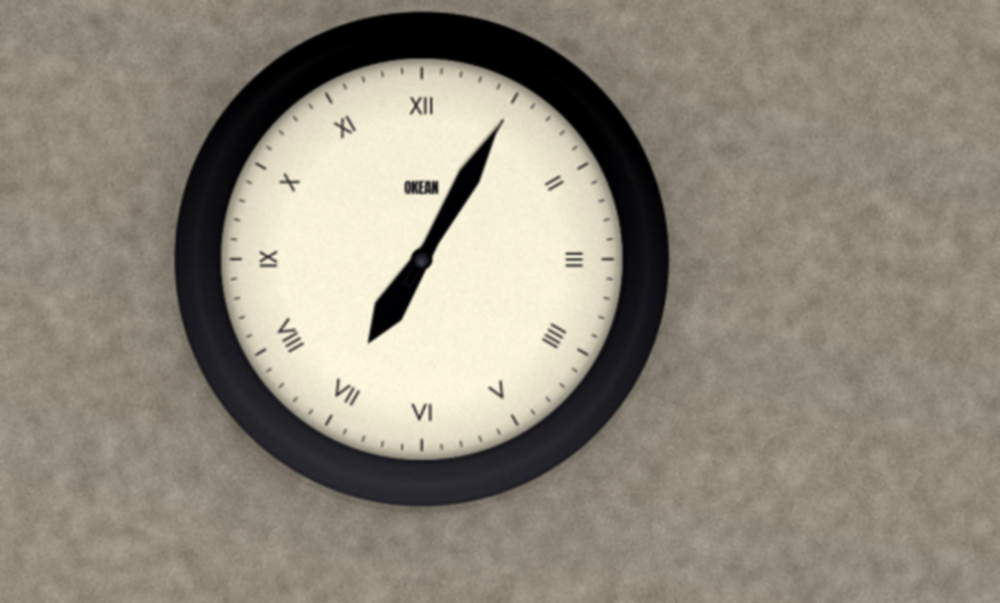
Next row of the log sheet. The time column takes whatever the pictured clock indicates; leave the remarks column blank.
7:05
